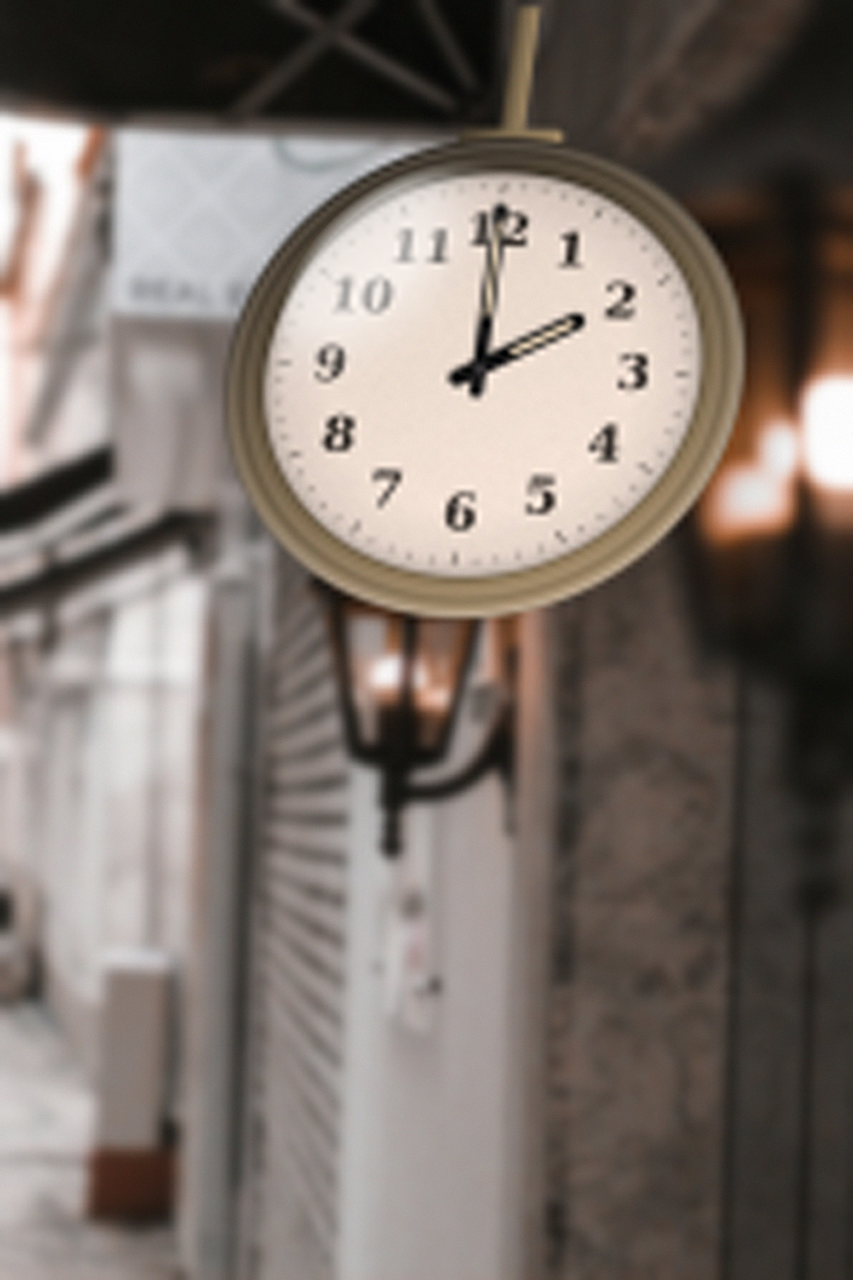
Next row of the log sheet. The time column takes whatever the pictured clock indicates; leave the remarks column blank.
2:00
